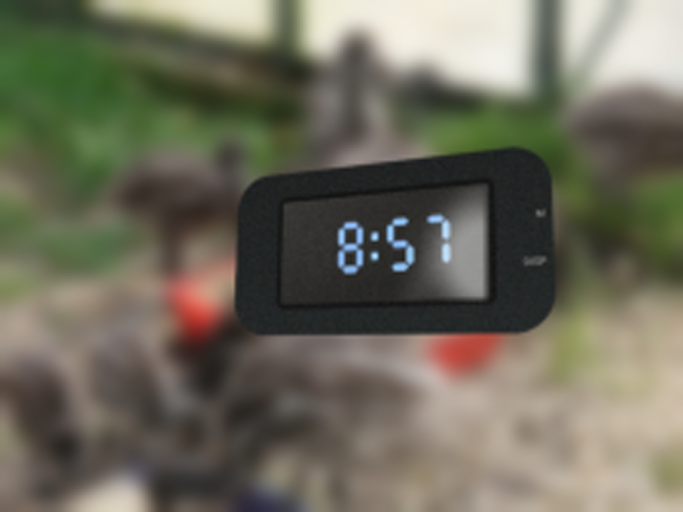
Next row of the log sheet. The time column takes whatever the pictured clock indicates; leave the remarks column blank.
8:57
